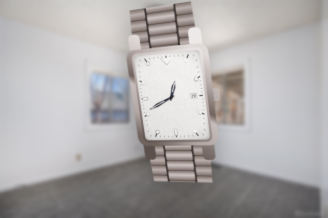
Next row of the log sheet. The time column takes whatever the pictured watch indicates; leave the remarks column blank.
12:41
